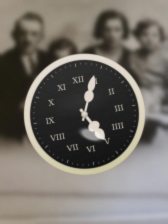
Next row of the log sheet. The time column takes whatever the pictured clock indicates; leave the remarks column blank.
5:04
